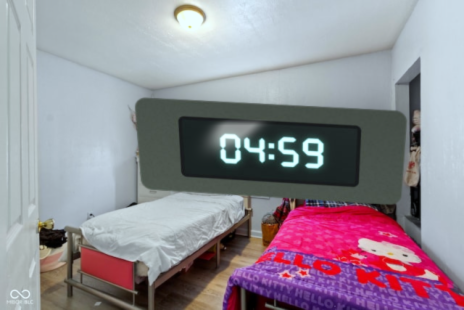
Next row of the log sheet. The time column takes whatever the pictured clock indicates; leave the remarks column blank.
4:59
